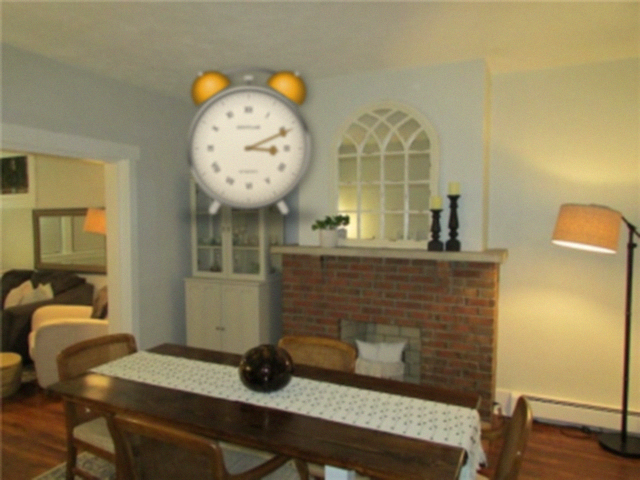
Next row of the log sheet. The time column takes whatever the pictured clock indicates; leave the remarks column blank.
3:11
